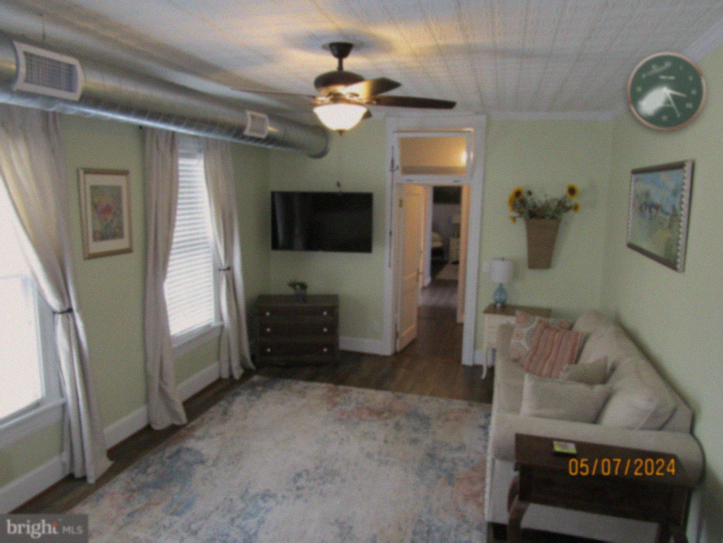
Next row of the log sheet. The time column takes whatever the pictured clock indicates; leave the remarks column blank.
3:25
